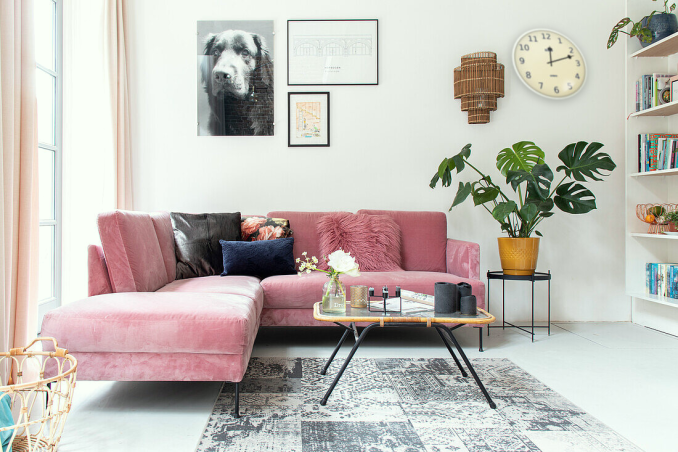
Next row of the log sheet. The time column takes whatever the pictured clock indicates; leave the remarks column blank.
12:12
